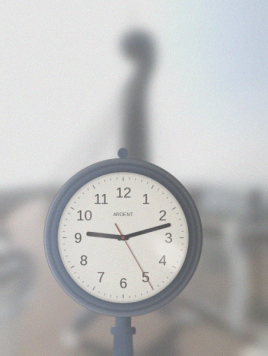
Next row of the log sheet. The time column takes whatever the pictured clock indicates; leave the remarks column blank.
9:12:25
